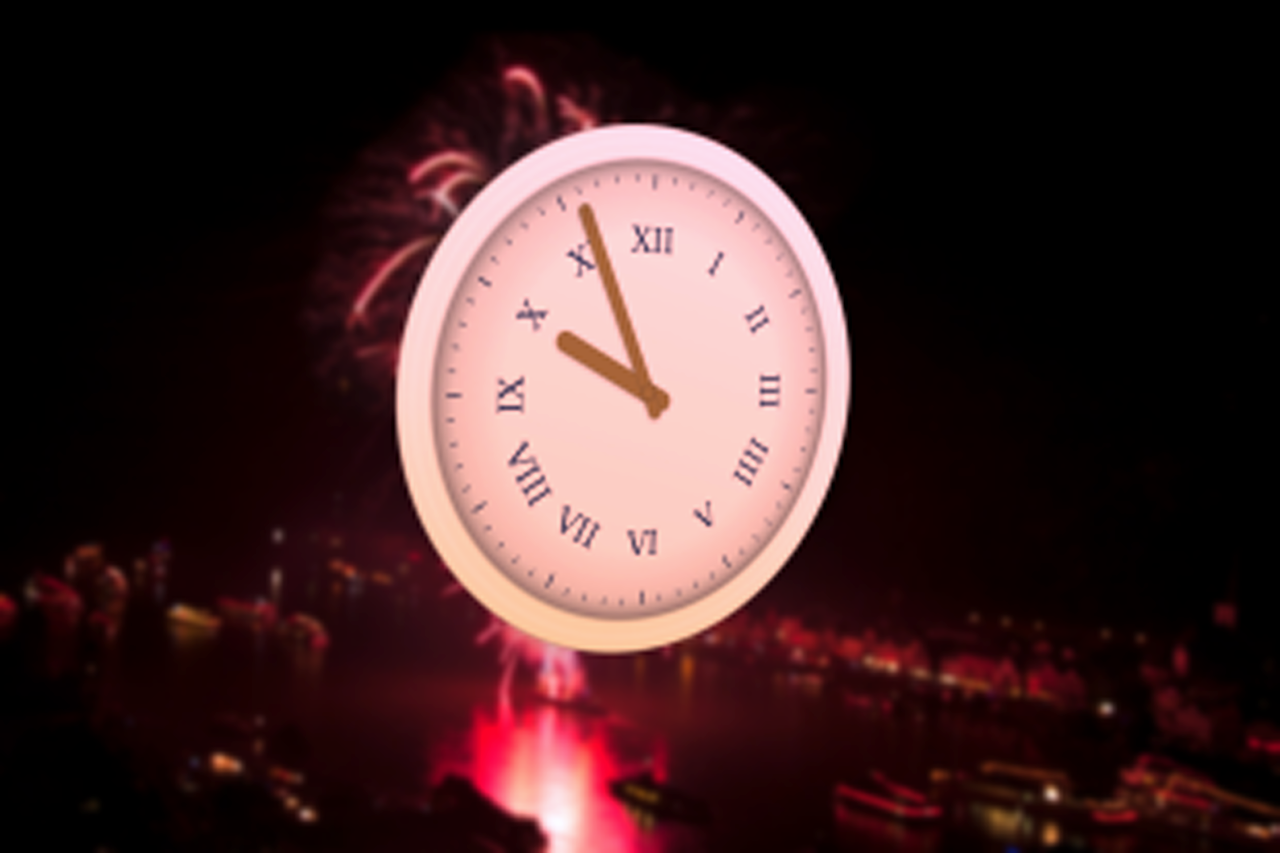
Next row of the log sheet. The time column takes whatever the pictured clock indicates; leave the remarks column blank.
9:56
